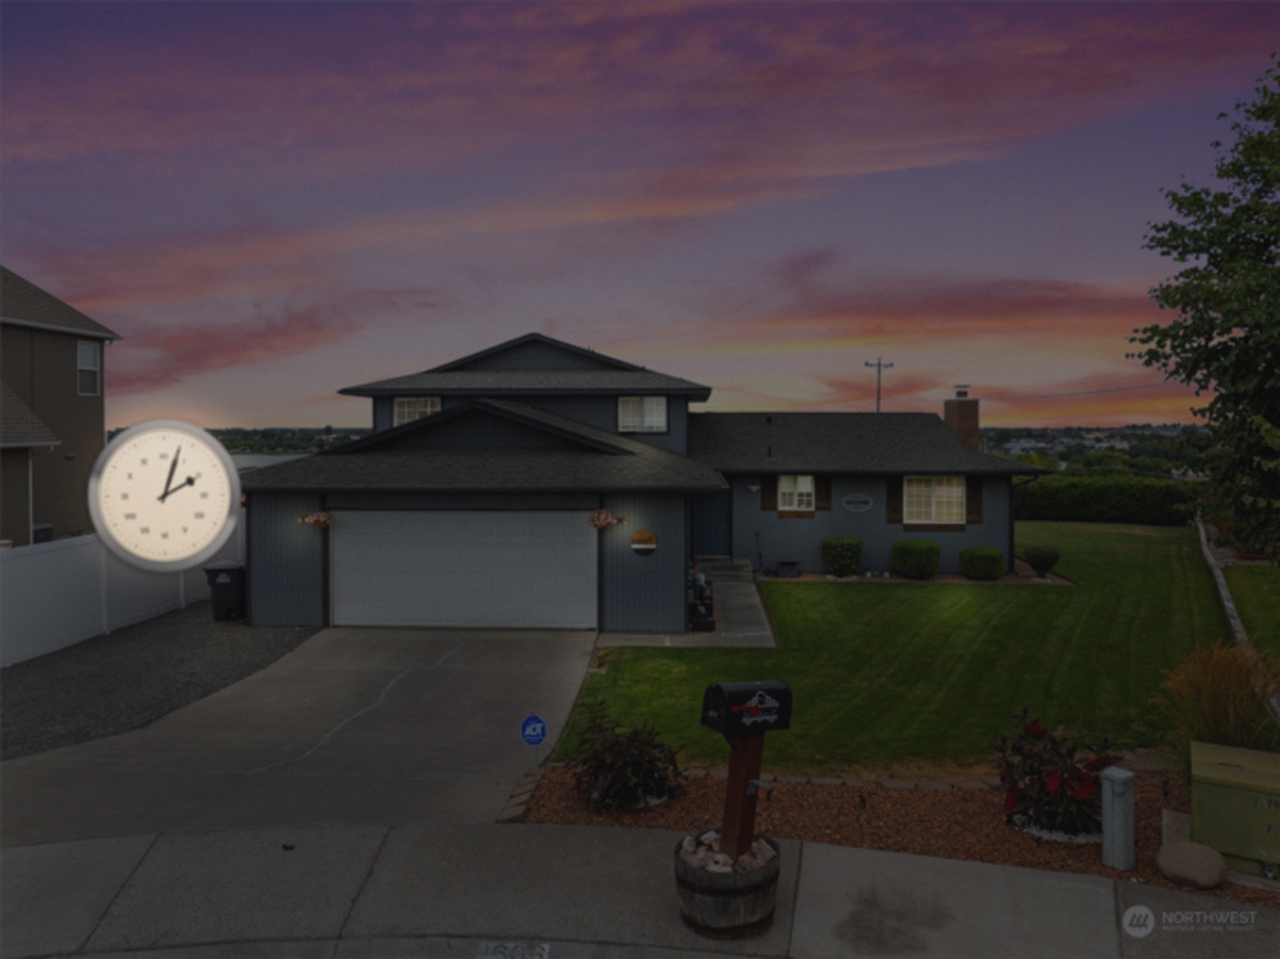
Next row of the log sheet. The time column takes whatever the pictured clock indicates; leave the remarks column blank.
2:03
